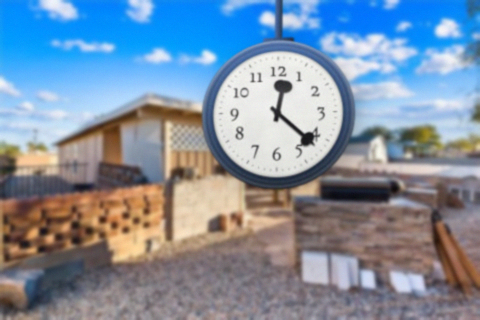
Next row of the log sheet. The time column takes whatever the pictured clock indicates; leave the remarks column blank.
12:22
